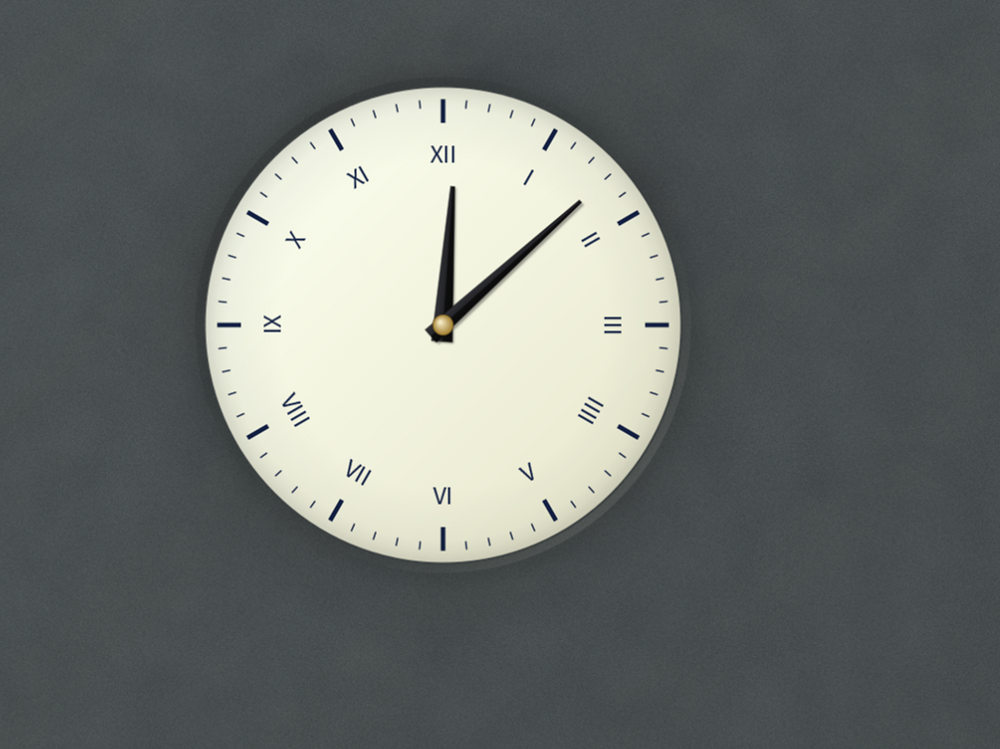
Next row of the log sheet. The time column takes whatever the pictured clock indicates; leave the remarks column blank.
12:08
